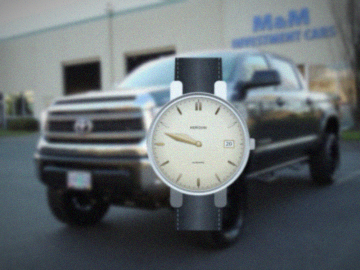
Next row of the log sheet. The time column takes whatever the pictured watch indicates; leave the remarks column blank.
9:48
